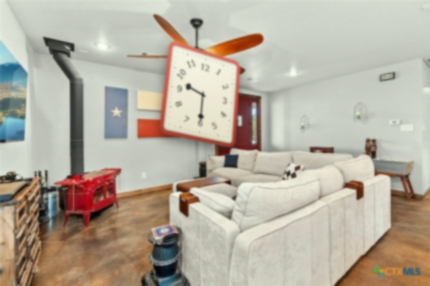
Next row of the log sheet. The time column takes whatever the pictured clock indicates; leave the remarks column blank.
9:30
